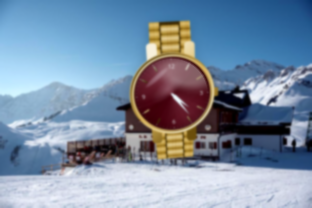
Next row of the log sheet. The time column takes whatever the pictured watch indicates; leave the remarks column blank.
4:24
